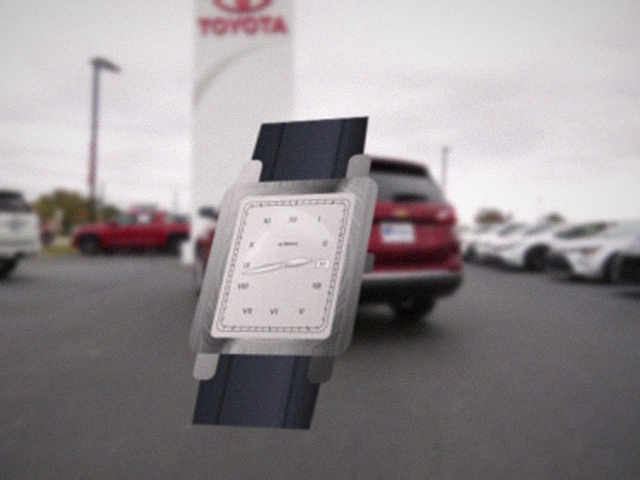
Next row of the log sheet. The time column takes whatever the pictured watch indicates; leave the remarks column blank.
2:43
